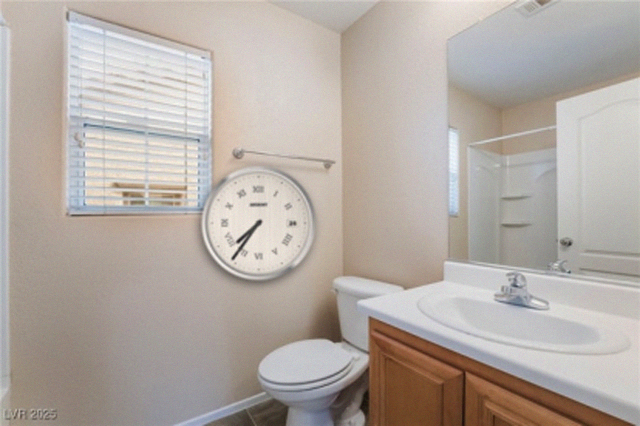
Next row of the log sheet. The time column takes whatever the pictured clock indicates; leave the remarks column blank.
7:36
